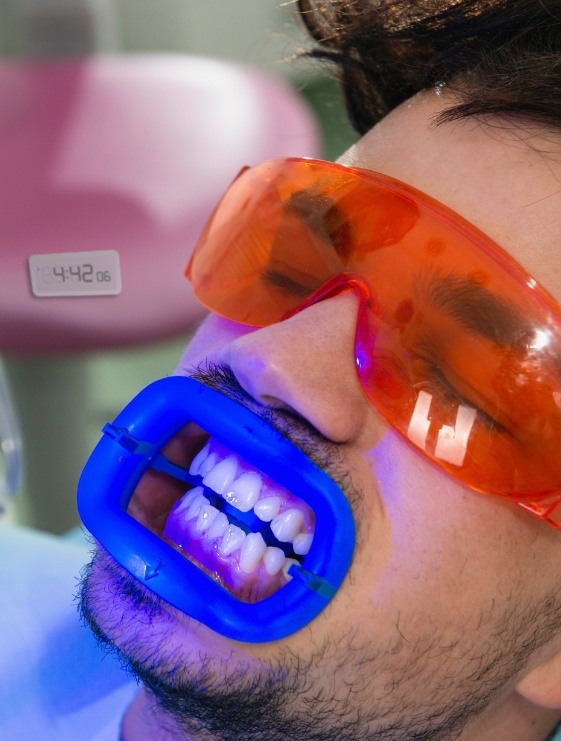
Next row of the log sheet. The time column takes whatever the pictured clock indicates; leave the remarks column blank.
4:42
